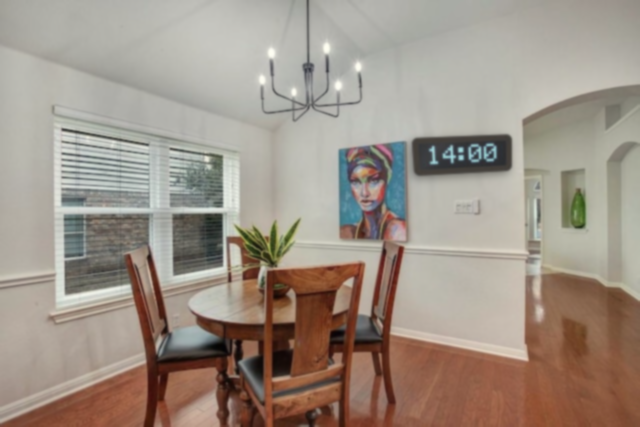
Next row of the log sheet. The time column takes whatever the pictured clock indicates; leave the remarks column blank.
14:00
